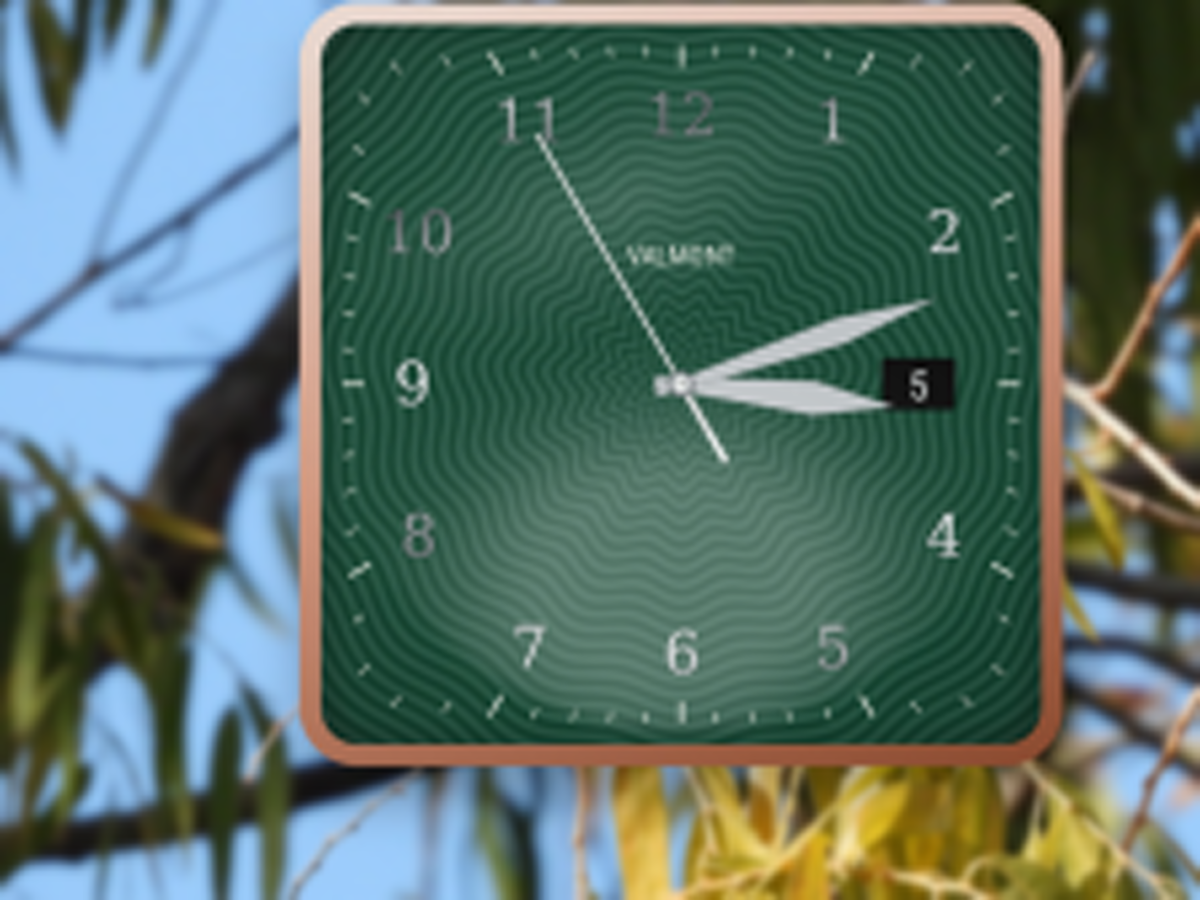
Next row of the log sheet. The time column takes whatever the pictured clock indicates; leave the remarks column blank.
3:11:55
